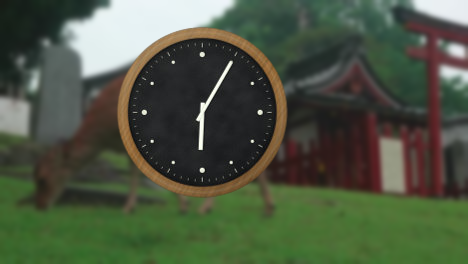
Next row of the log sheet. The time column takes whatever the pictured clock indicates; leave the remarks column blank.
6:05
